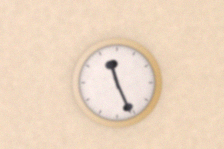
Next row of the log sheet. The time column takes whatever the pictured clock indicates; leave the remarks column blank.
11:26
